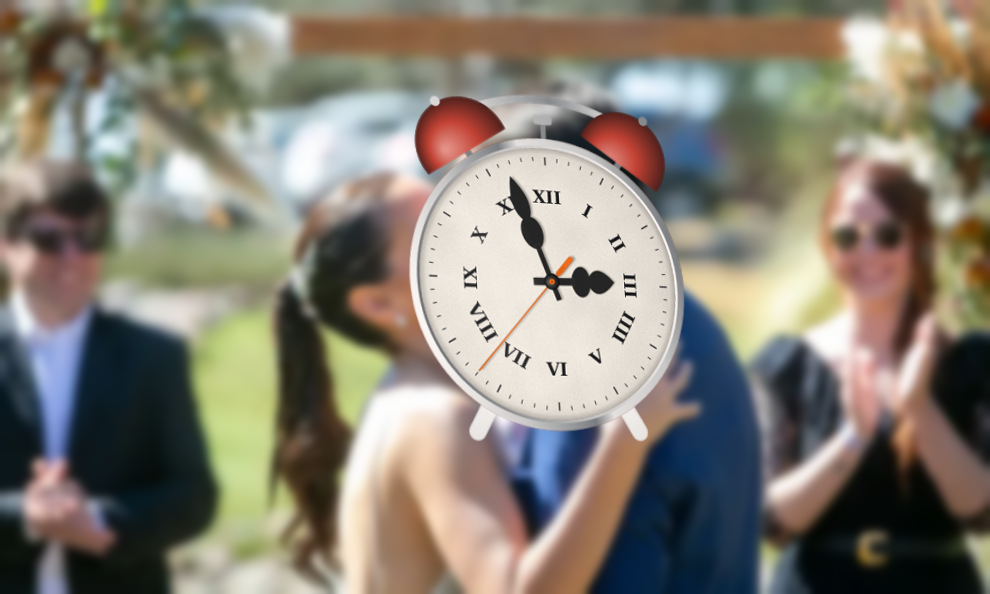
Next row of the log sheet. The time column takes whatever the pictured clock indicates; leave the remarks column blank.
2:56:37
